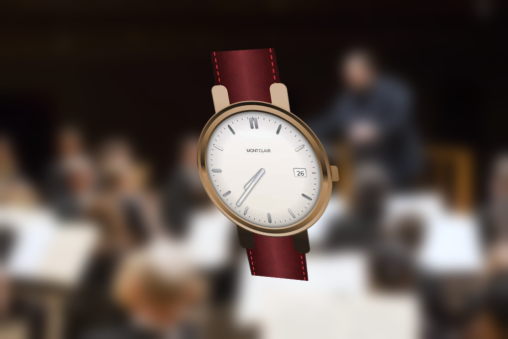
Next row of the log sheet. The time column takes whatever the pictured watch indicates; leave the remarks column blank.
7:37
